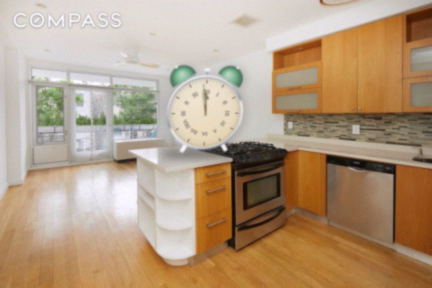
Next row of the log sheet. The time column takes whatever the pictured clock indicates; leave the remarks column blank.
11:59
